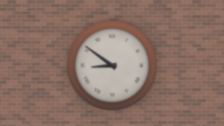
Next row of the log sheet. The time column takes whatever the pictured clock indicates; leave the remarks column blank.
8:51
